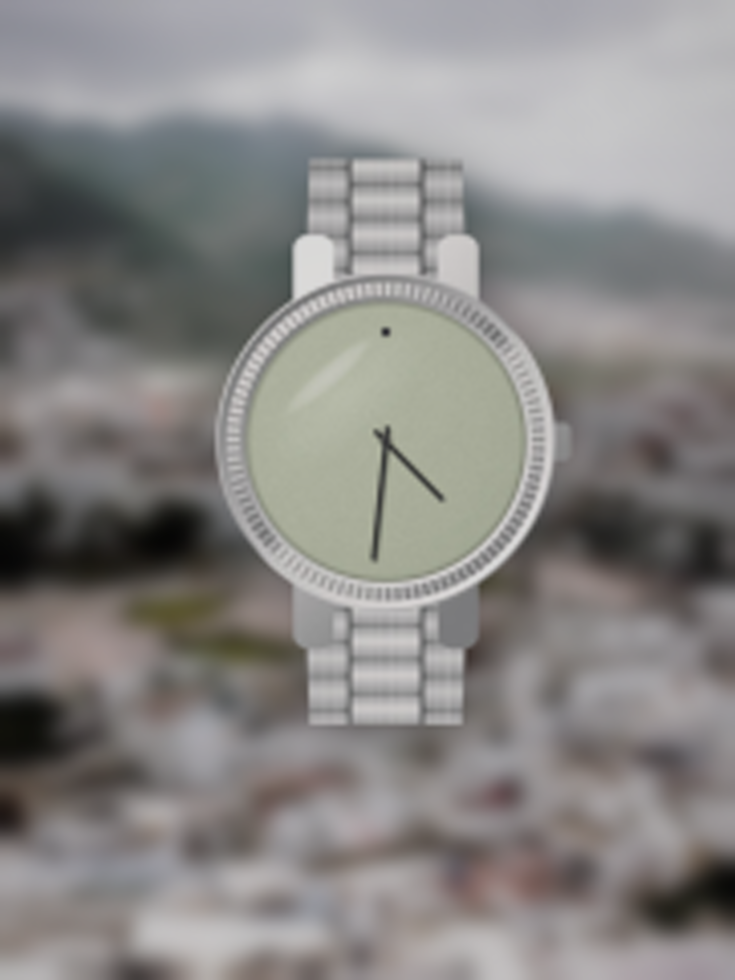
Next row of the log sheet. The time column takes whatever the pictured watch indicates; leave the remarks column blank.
4:31
